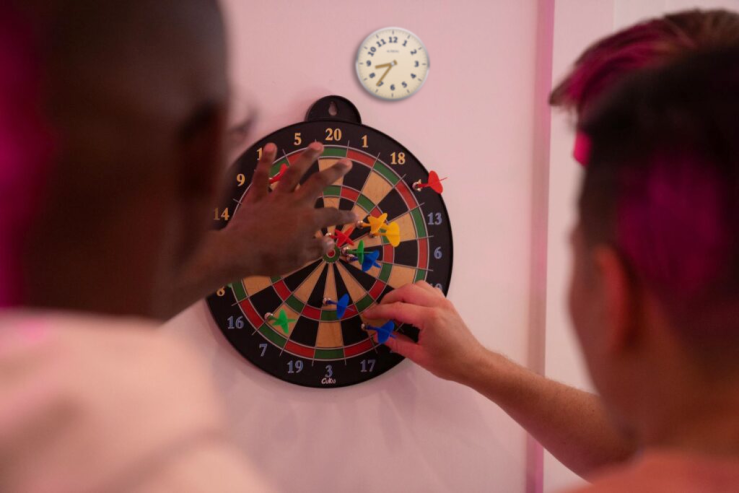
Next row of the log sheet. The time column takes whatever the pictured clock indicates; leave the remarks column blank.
8:36
